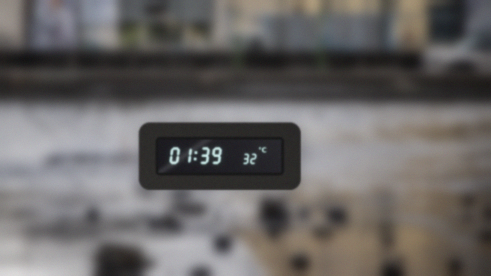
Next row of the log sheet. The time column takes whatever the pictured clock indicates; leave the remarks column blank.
1:39
